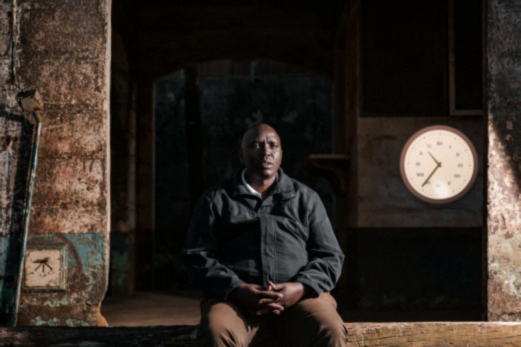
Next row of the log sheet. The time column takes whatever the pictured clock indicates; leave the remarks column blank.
10:36
